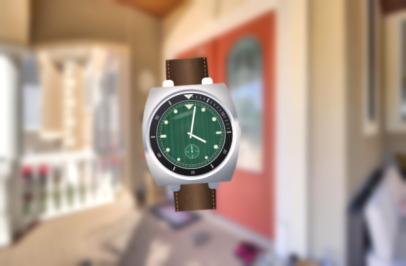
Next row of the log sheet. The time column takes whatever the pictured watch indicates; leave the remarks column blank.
4:02
